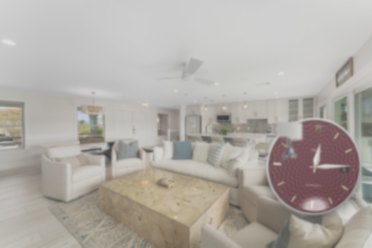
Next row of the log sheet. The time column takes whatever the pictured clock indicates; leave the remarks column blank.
12:14
